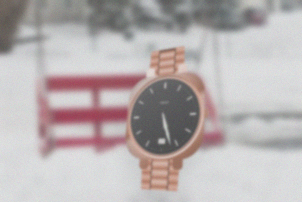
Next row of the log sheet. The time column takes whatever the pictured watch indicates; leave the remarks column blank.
5:27
